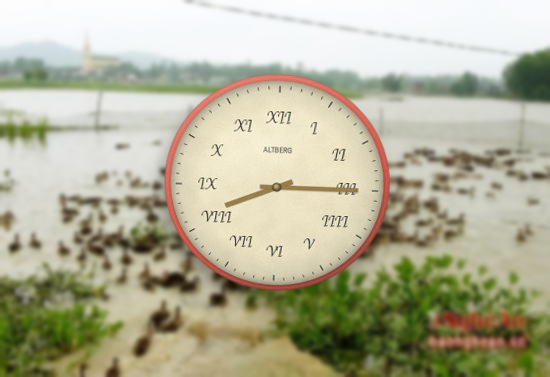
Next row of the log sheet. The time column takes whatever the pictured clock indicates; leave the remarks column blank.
8:15
